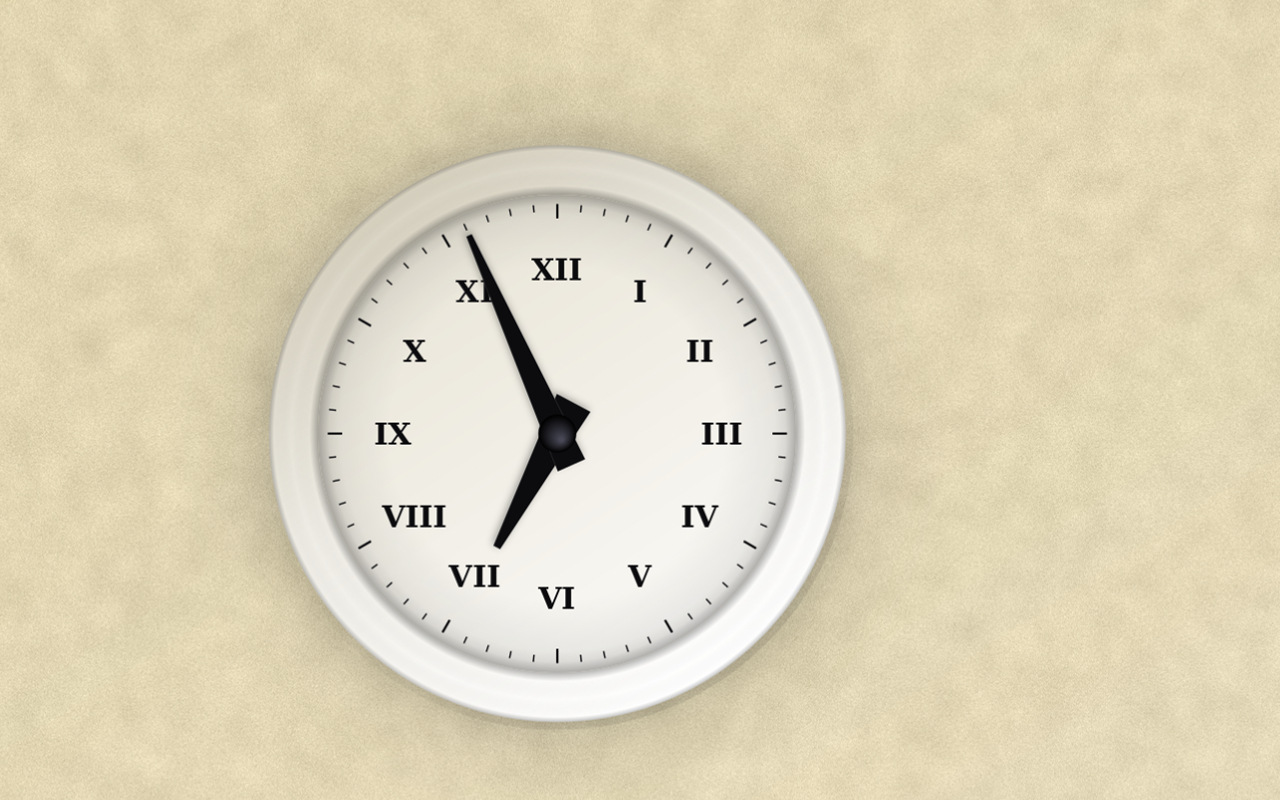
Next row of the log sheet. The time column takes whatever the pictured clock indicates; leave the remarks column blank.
6:56
